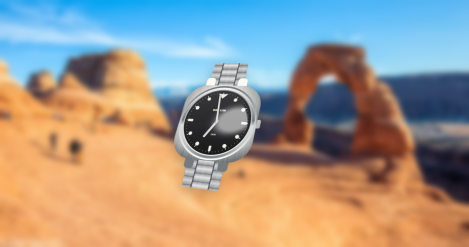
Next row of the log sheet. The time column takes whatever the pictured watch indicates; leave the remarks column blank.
6:59
